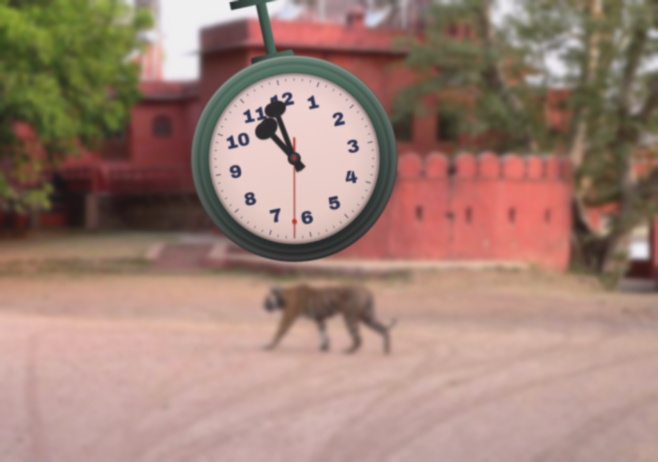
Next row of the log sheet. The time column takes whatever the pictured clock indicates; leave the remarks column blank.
10:58:32
